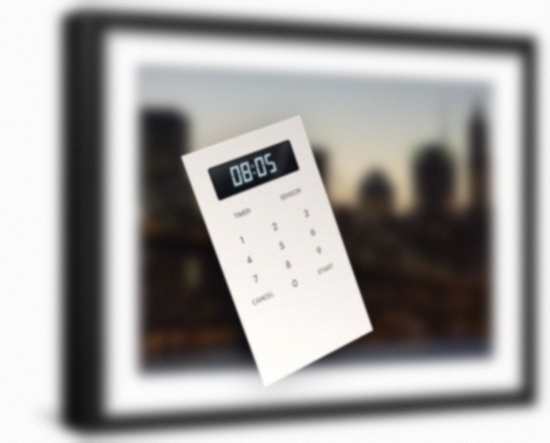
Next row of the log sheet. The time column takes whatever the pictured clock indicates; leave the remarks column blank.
8:05
